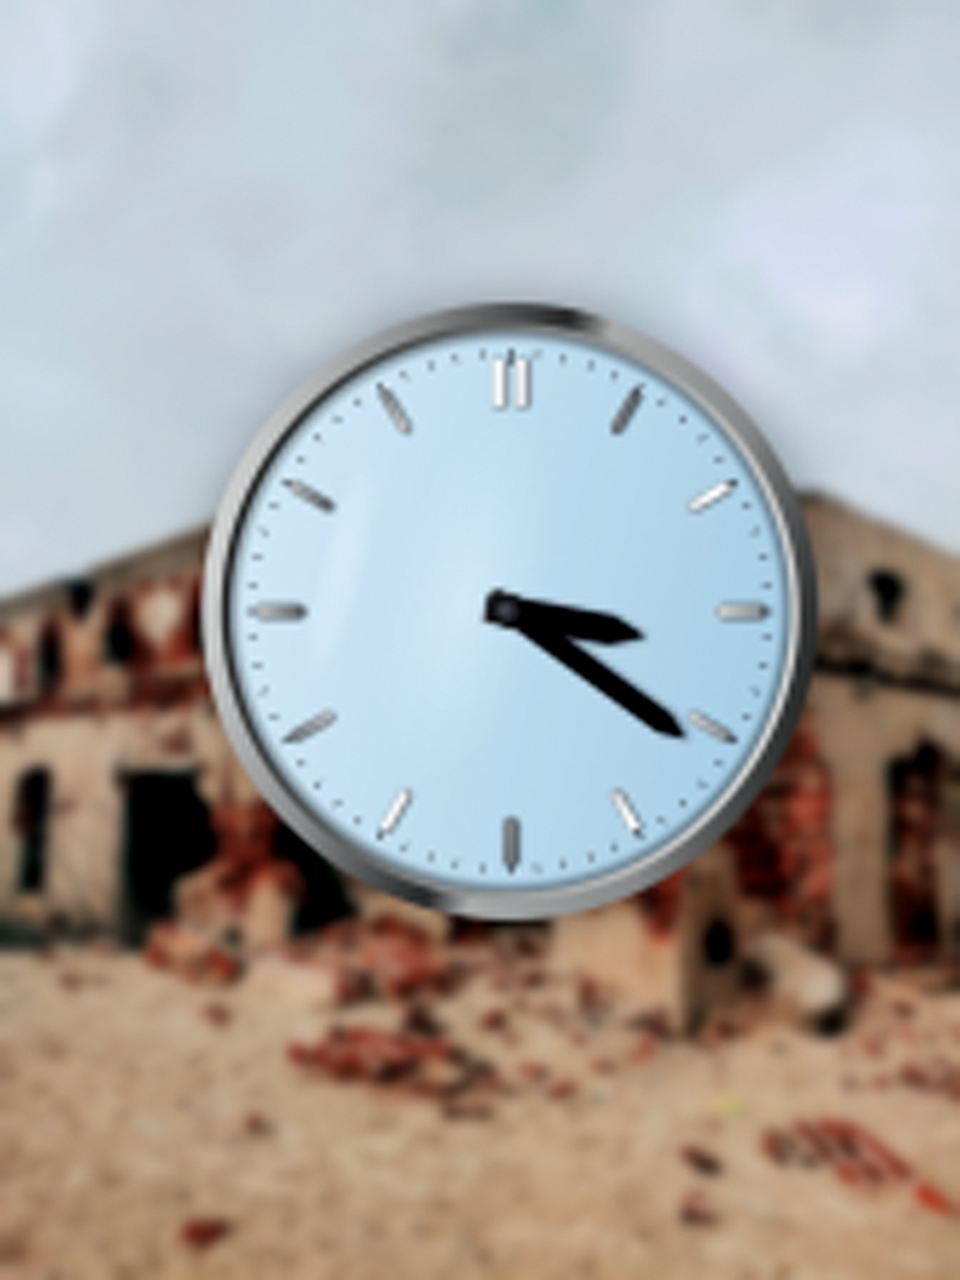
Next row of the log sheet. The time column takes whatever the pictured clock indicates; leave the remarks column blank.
3:21
